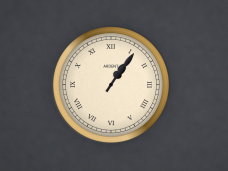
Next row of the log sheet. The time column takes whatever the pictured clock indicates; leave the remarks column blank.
1:06
